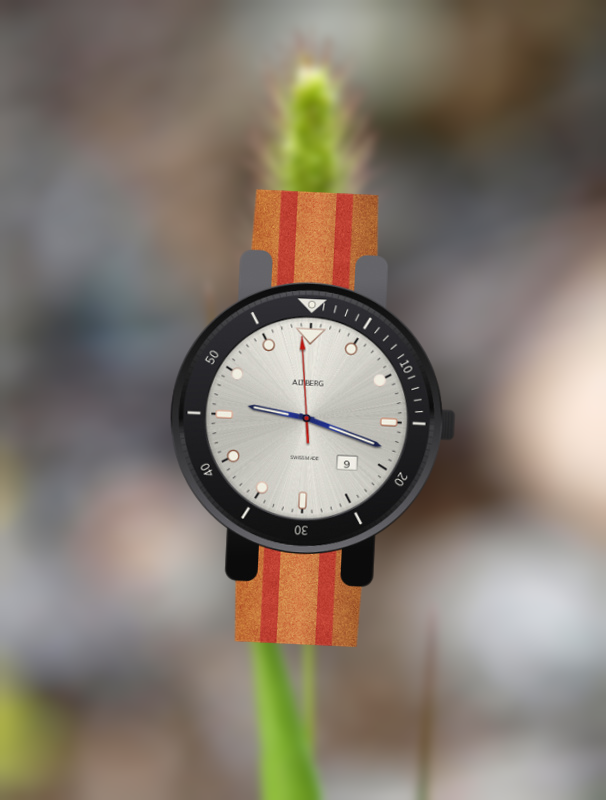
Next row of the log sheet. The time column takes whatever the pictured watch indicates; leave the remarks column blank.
9:17:59
